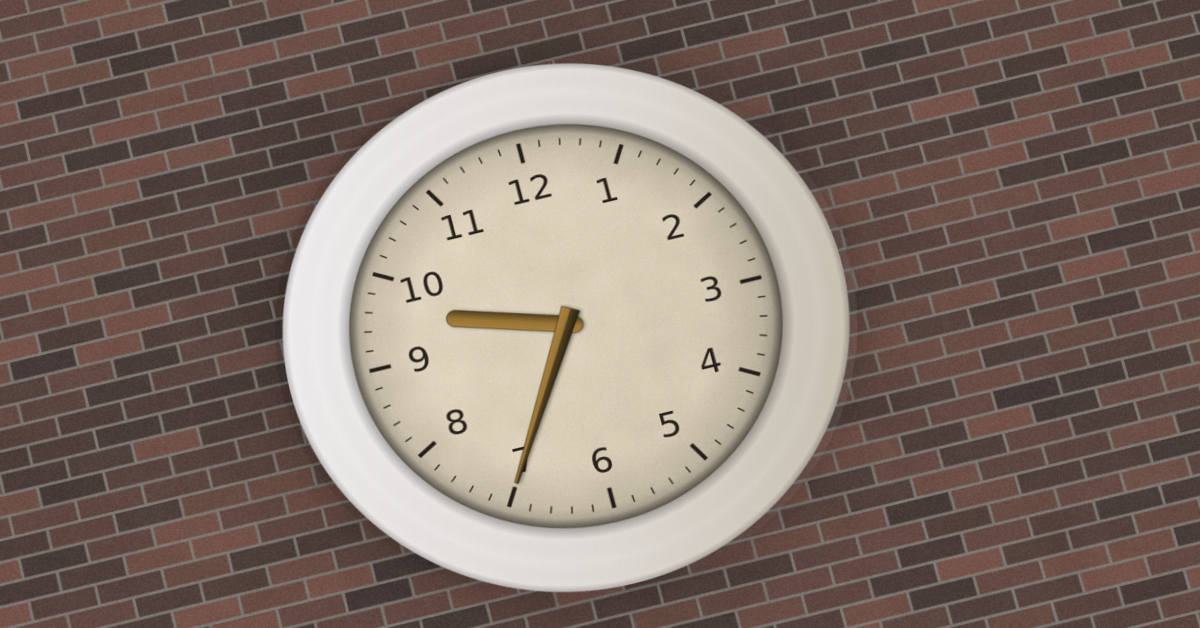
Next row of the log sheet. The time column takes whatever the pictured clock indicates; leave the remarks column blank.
9:35
